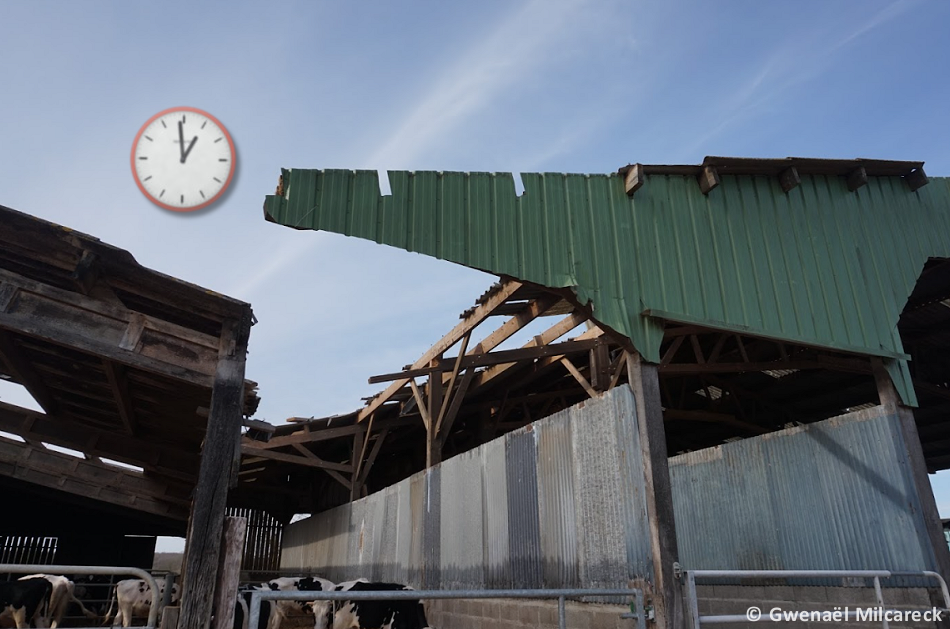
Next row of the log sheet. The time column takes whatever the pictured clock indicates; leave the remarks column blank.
12:59
